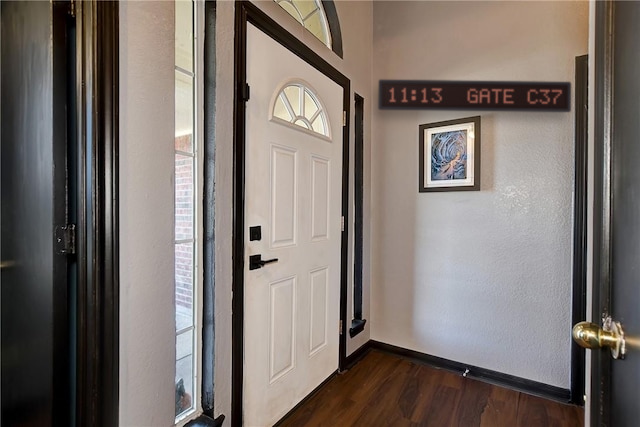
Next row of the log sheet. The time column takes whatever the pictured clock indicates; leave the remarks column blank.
11:13
